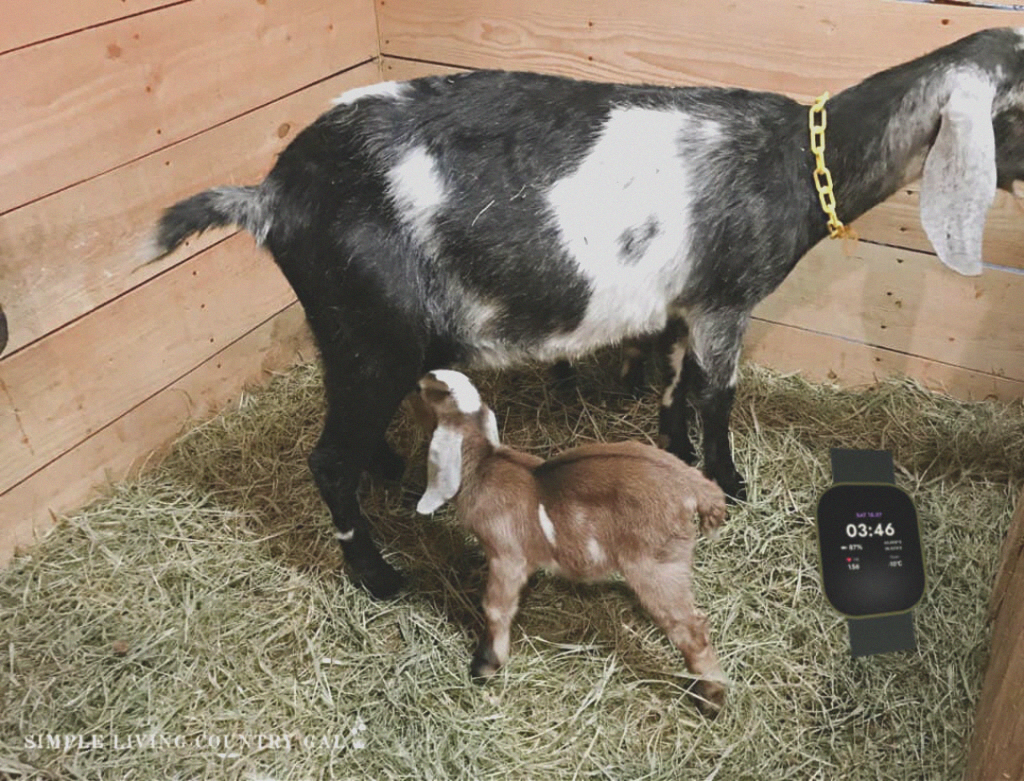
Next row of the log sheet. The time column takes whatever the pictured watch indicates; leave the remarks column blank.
3:46
